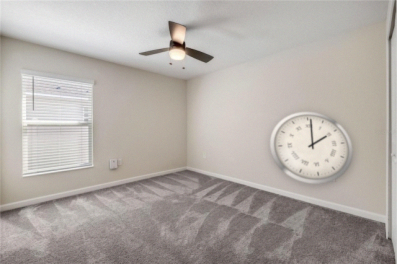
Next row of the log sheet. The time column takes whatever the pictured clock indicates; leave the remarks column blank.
2:01
